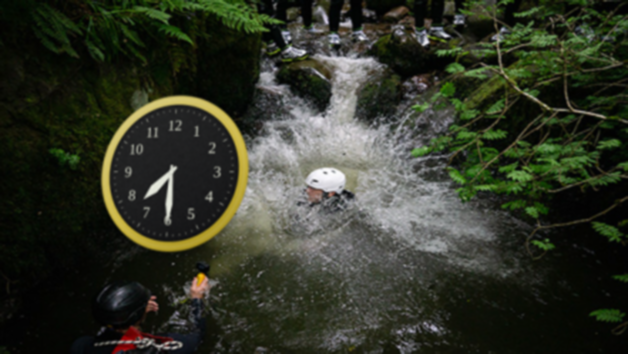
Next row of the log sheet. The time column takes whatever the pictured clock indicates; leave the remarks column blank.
7:30
